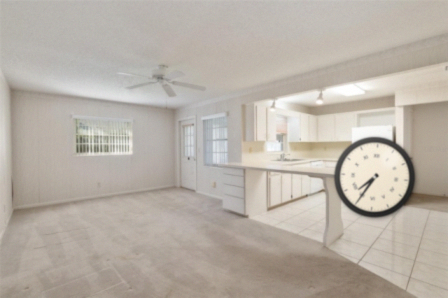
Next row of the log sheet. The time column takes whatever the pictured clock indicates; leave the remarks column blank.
7:35
